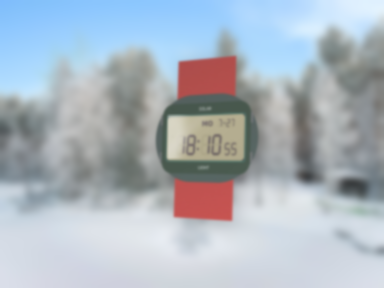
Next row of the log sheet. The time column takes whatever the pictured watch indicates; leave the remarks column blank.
18:10
